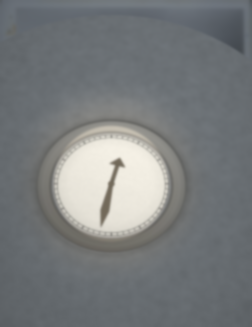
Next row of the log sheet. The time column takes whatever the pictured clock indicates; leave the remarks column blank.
12:32
